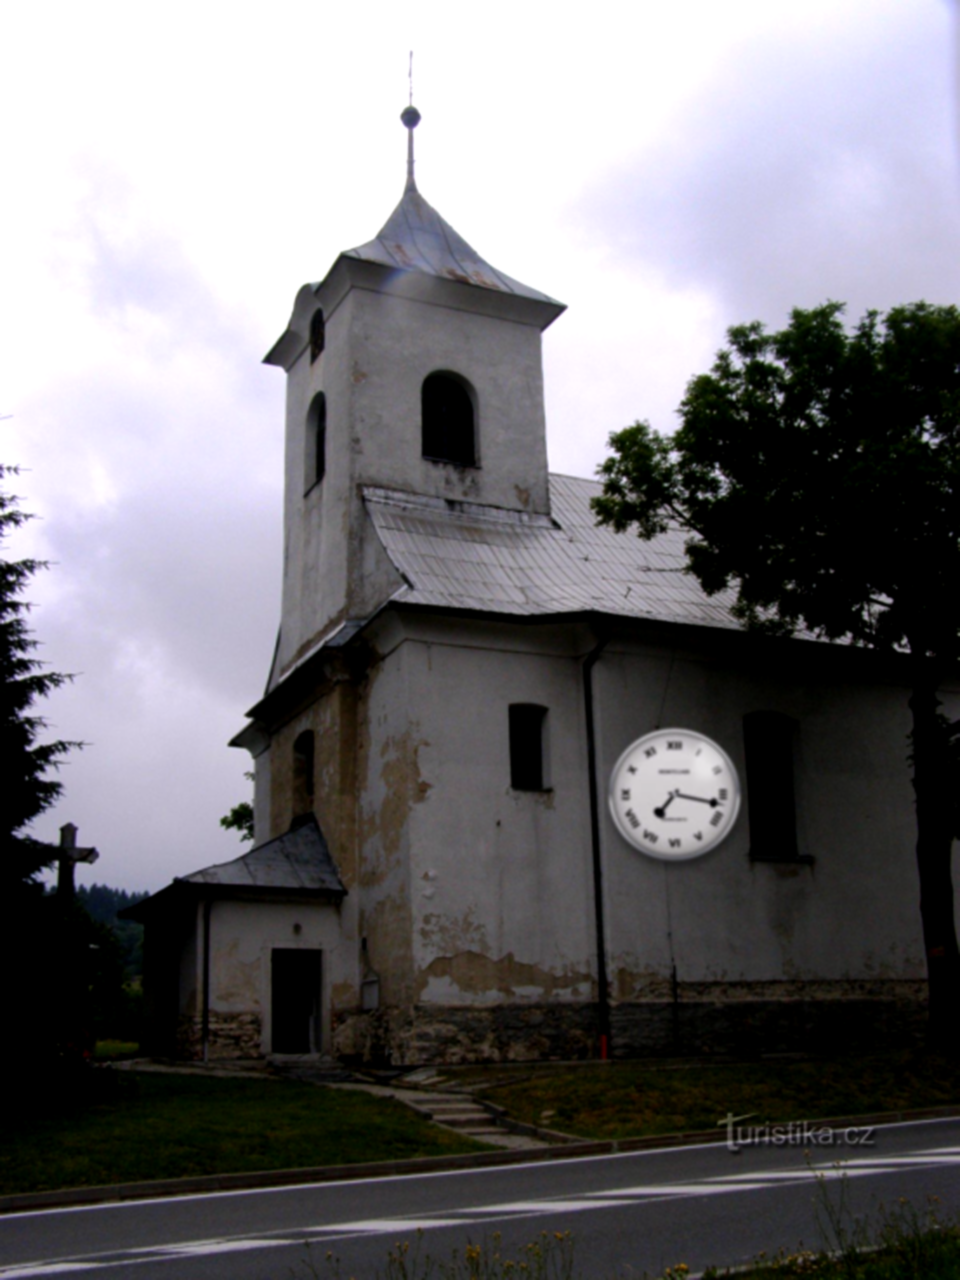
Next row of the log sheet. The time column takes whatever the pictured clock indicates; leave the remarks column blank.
7:17
